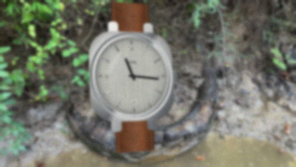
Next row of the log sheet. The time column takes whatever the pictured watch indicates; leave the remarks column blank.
11:16
